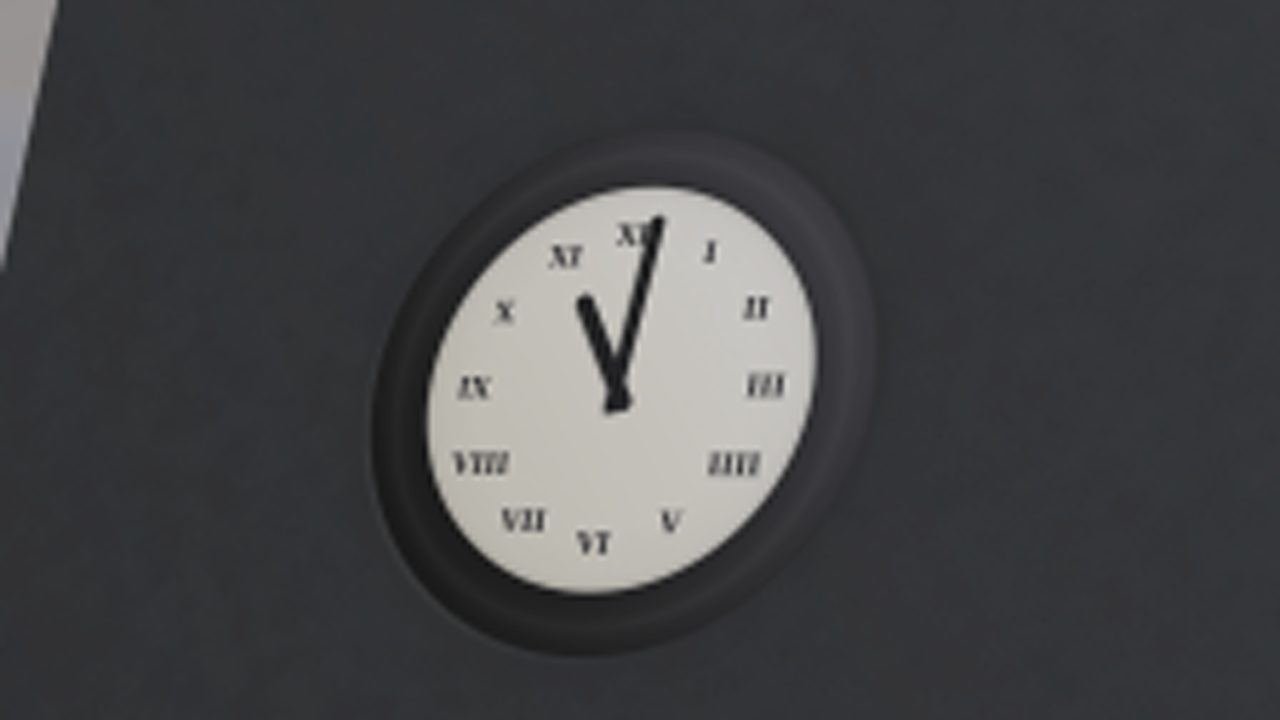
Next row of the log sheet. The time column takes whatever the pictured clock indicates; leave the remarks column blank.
11:01
